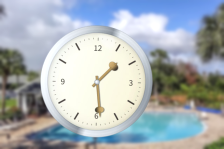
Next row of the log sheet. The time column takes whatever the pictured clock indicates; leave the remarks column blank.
1:29
